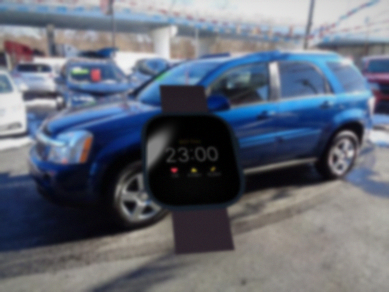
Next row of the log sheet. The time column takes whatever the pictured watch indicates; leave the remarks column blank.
23:00
